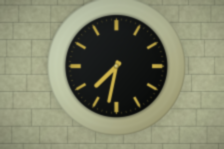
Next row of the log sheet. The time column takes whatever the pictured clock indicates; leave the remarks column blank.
7:32
